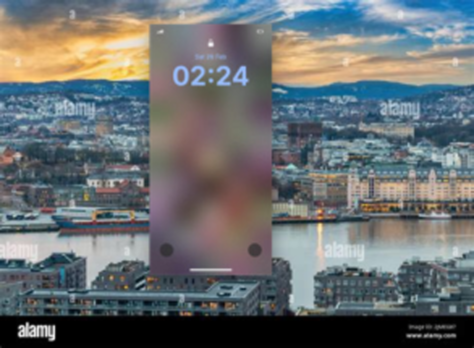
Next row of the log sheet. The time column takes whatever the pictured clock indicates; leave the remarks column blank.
2:24
